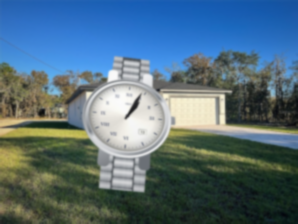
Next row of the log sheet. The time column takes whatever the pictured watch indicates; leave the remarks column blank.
1:04
